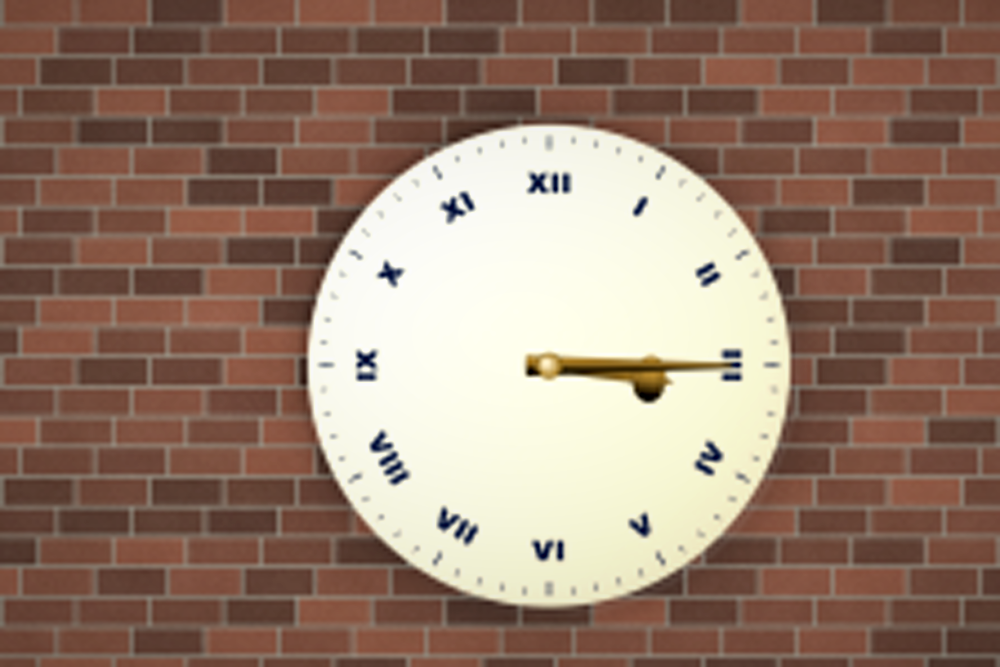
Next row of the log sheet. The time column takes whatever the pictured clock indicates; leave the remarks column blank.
3:15
